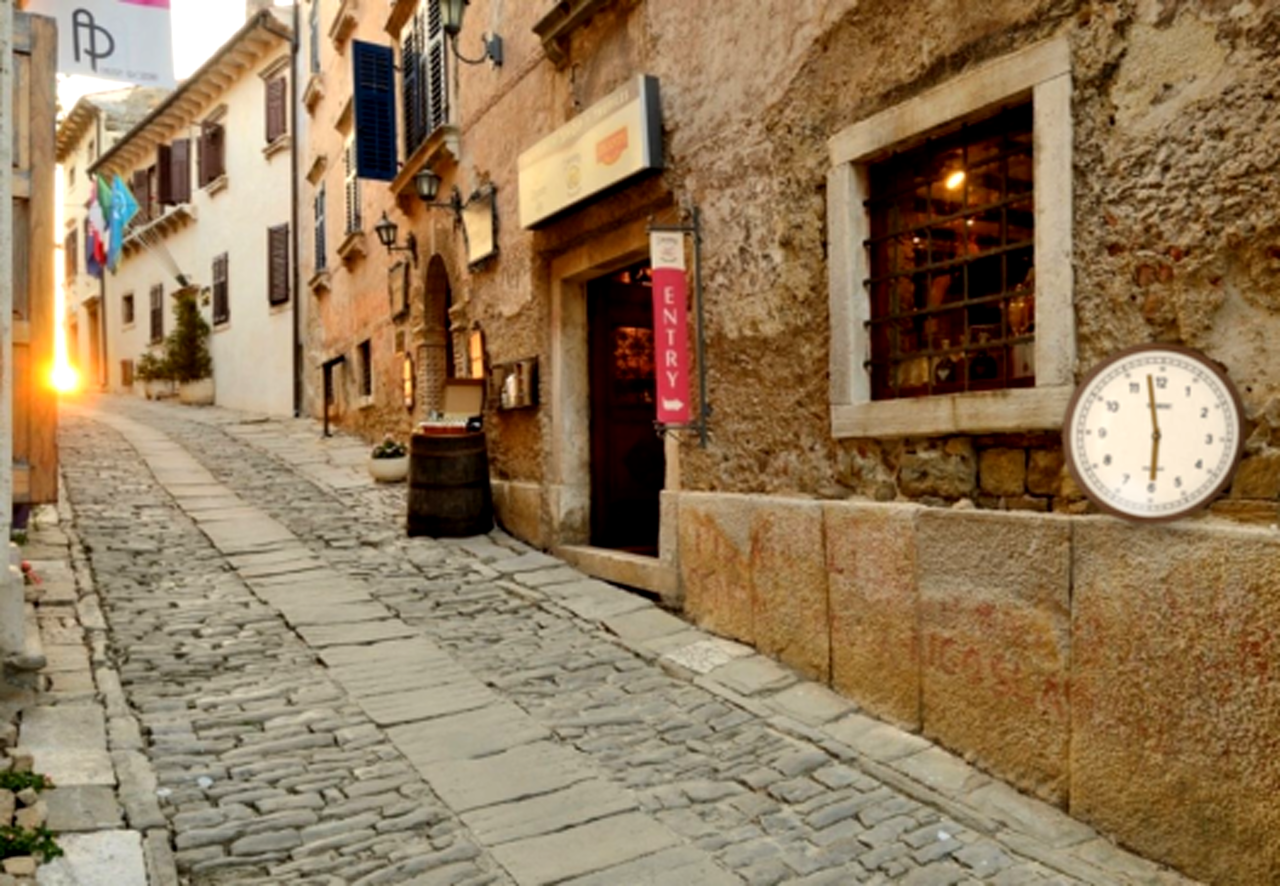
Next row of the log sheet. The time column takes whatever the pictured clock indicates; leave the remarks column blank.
5:58
